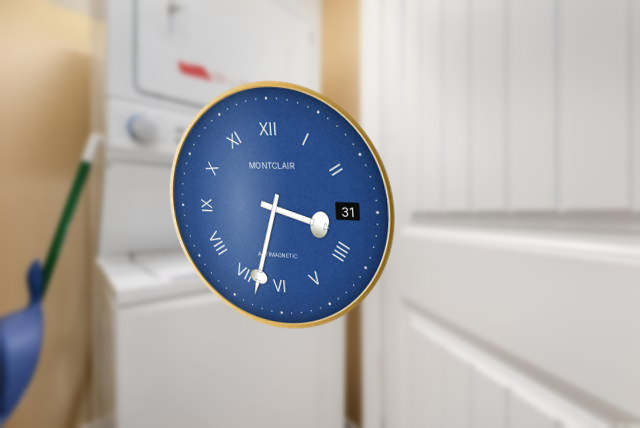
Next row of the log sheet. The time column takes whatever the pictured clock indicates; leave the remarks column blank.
3:33
